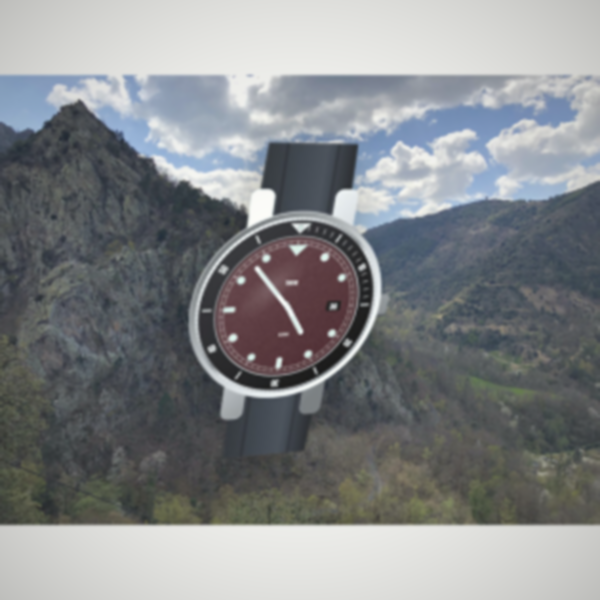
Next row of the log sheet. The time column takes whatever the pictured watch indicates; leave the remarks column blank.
4:53
